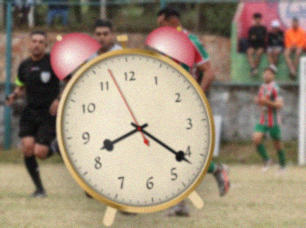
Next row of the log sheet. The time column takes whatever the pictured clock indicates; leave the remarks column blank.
8:21:57
